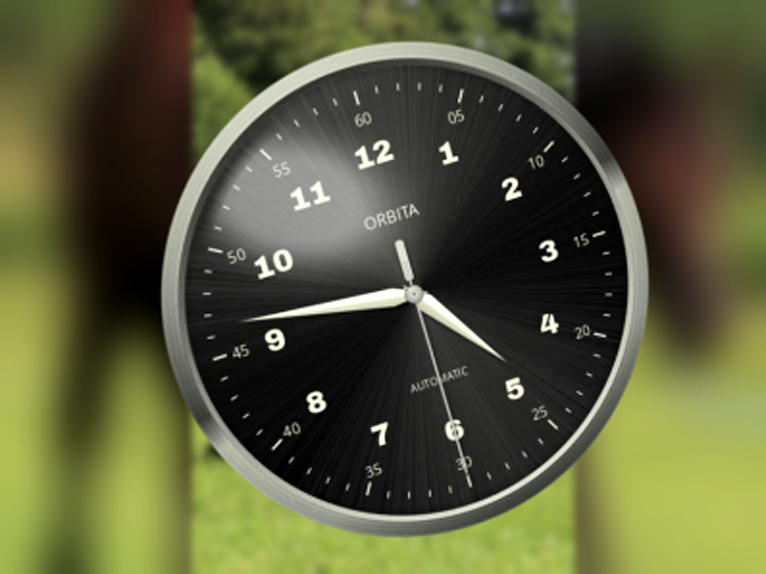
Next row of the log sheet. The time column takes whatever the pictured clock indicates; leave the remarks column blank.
4:46:30
